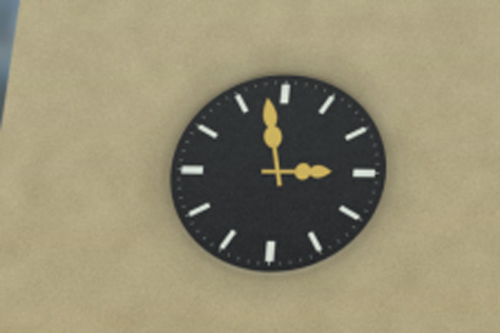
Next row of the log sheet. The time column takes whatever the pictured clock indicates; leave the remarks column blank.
2:58
